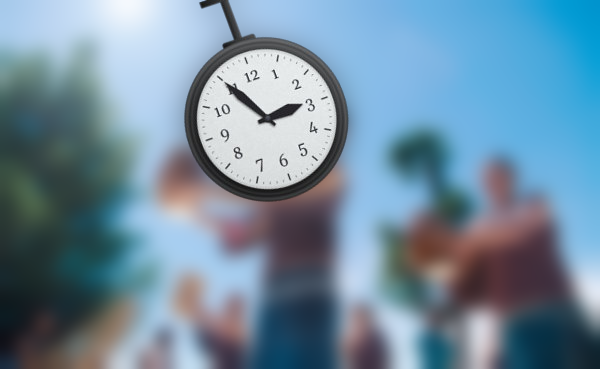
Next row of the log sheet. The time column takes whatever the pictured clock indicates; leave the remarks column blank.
2:55
